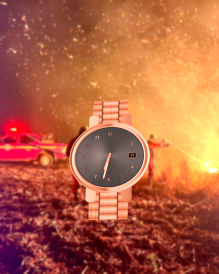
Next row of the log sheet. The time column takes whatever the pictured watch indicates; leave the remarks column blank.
6:32
